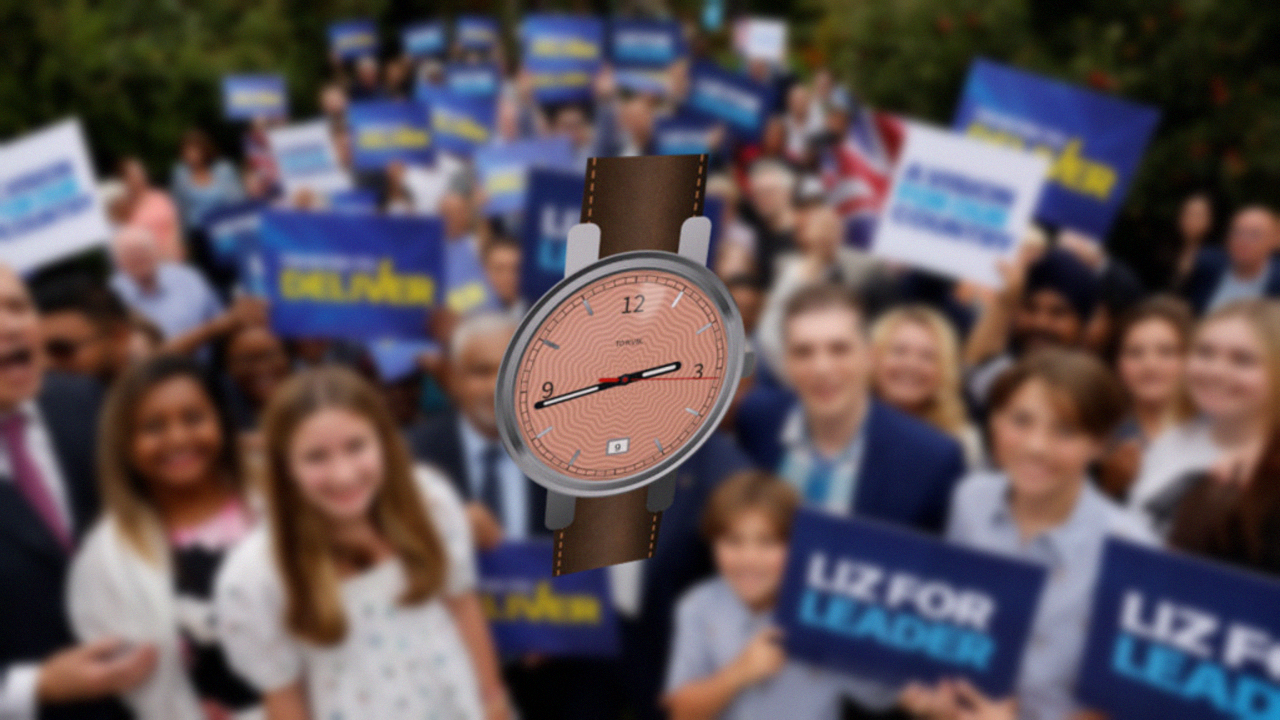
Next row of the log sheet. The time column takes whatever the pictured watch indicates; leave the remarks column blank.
2:43:16
